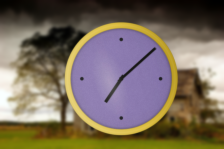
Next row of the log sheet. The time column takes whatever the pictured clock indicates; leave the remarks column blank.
7:08
